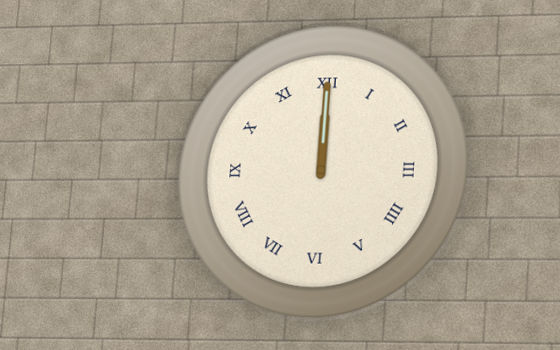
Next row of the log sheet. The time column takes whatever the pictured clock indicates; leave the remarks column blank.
12:00
